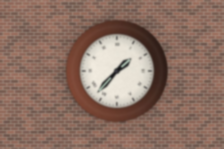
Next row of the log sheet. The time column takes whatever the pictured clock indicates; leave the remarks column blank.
1:37
